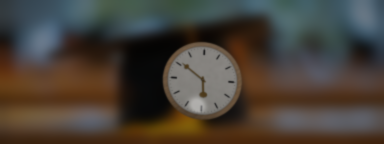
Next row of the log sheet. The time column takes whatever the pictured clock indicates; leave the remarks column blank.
5:51
